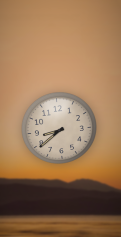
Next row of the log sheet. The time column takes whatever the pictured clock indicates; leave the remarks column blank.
8:39
